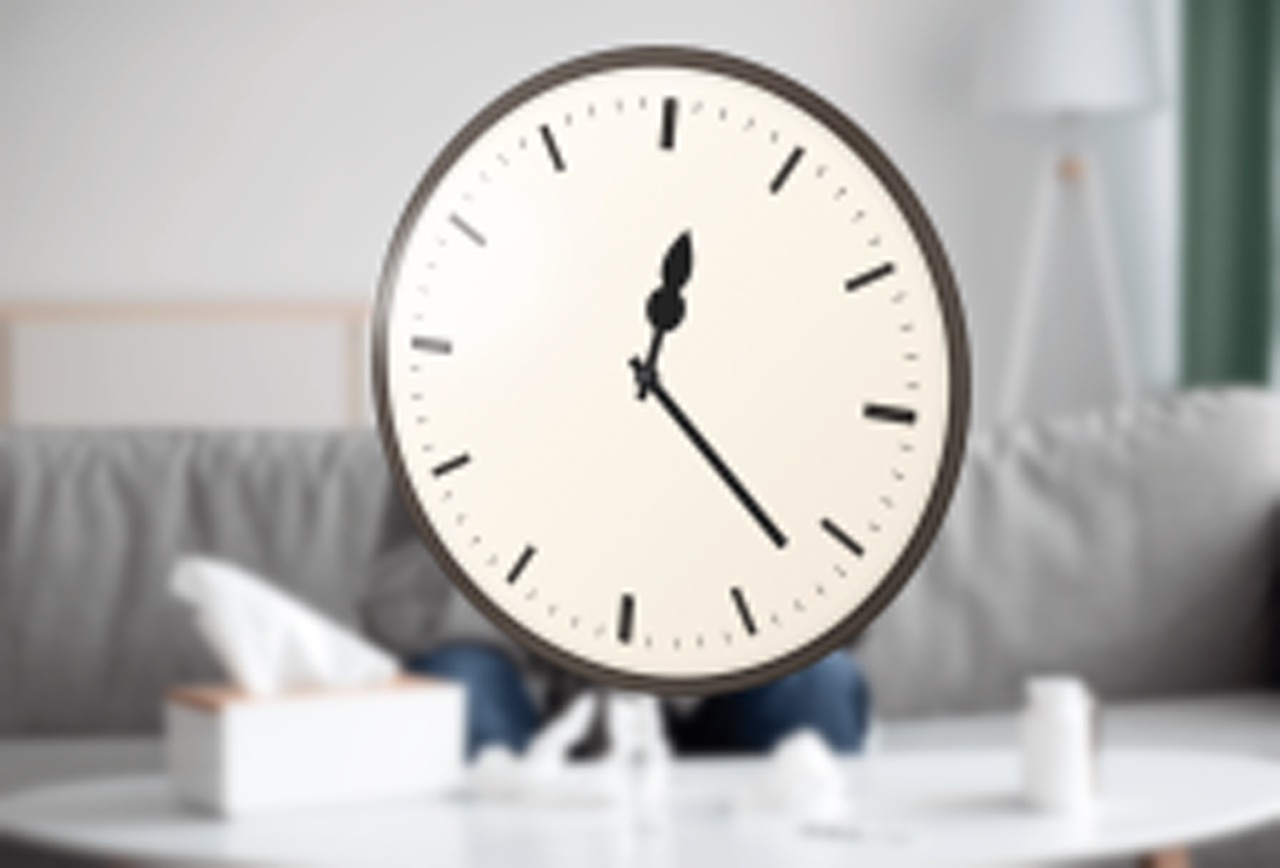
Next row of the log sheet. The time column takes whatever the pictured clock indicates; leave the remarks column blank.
12:22
